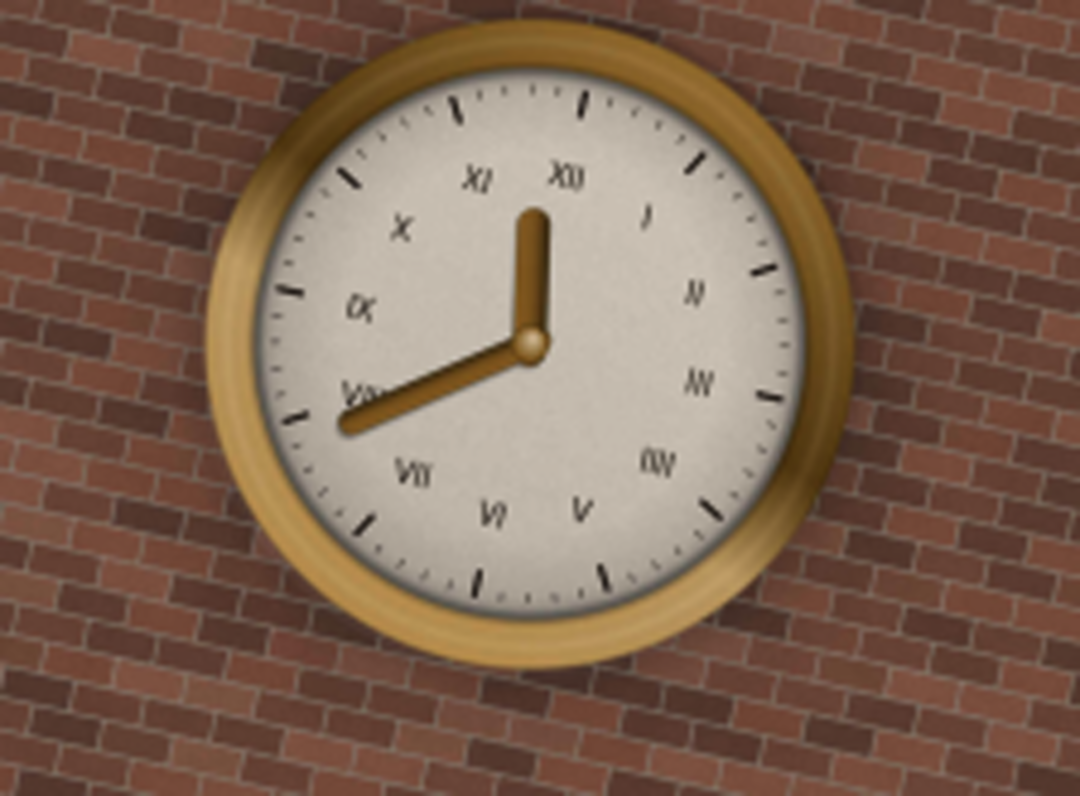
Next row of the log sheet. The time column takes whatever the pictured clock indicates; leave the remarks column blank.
11:39
